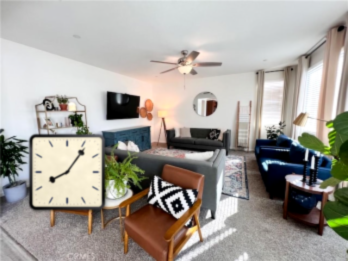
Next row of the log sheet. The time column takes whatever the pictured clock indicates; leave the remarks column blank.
8:06
